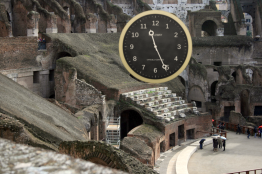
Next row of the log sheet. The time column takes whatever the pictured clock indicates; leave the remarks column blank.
11:26
